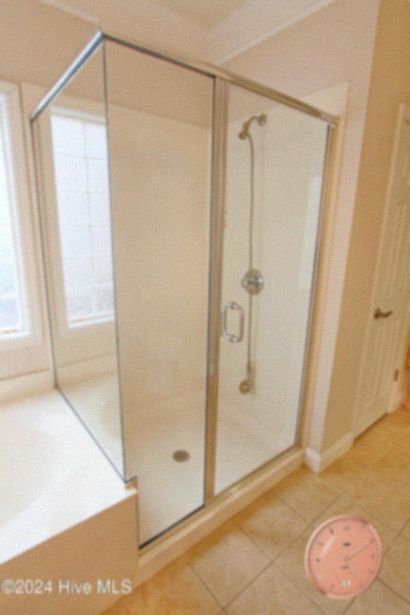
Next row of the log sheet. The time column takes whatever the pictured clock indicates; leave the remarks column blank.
5:10
